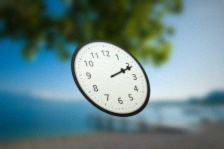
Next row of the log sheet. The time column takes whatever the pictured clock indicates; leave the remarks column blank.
2:11
